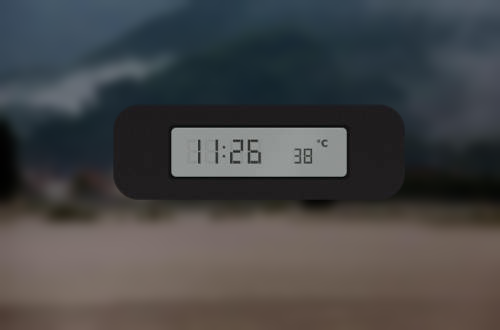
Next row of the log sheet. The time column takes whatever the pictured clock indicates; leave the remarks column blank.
11:26
